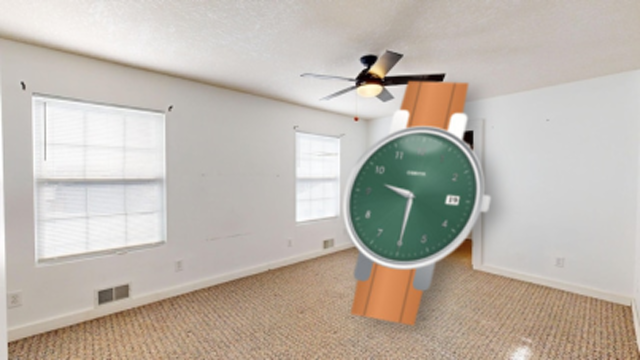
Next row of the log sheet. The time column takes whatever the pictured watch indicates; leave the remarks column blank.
9:30
